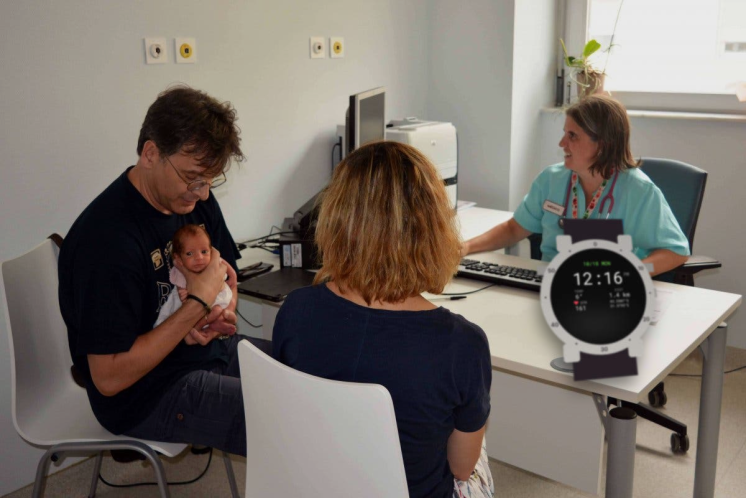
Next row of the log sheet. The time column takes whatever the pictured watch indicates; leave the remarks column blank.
12:16
